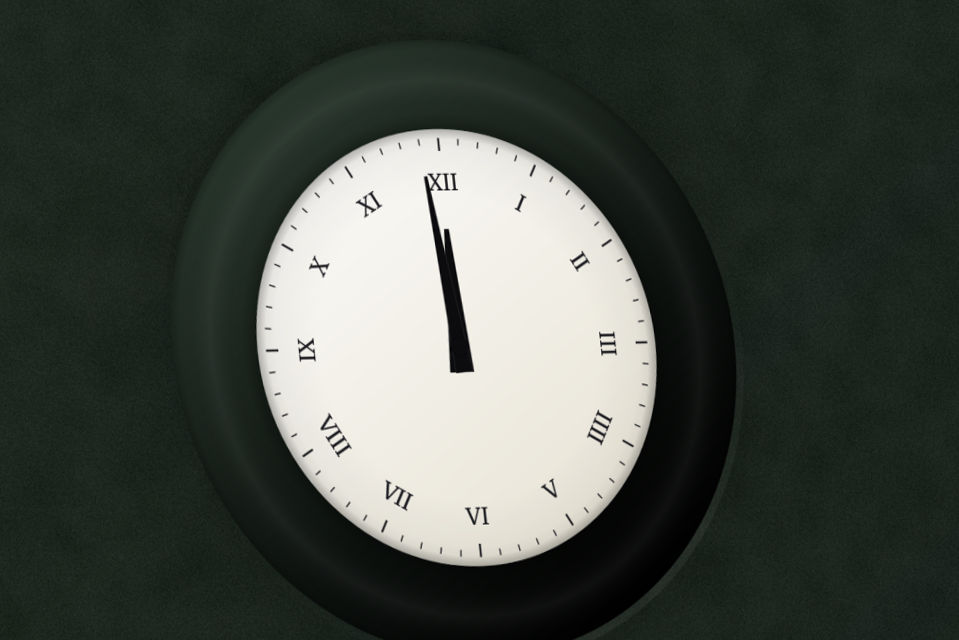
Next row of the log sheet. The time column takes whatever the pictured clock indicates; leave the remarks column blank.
11:59
